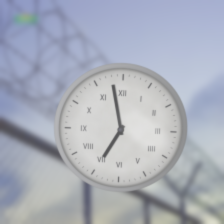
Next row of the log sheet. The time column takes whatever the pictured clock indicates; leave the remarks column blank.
6:58
